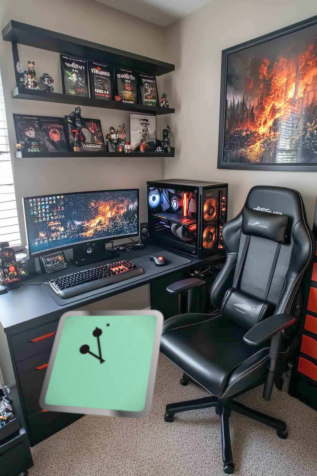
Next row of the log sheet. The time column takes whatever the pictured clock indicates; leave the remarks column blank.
9:57
